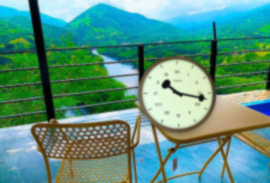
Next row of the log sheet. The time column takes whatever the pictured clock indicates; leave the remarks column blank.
10:17
